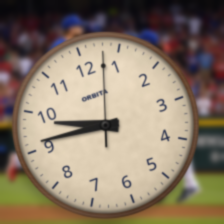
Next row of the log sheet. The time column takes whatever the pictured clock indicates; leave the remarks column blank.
9:46:03
